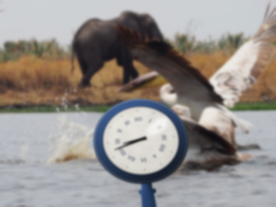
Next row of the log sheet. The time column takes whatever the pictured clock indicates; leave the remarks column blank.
8:42
